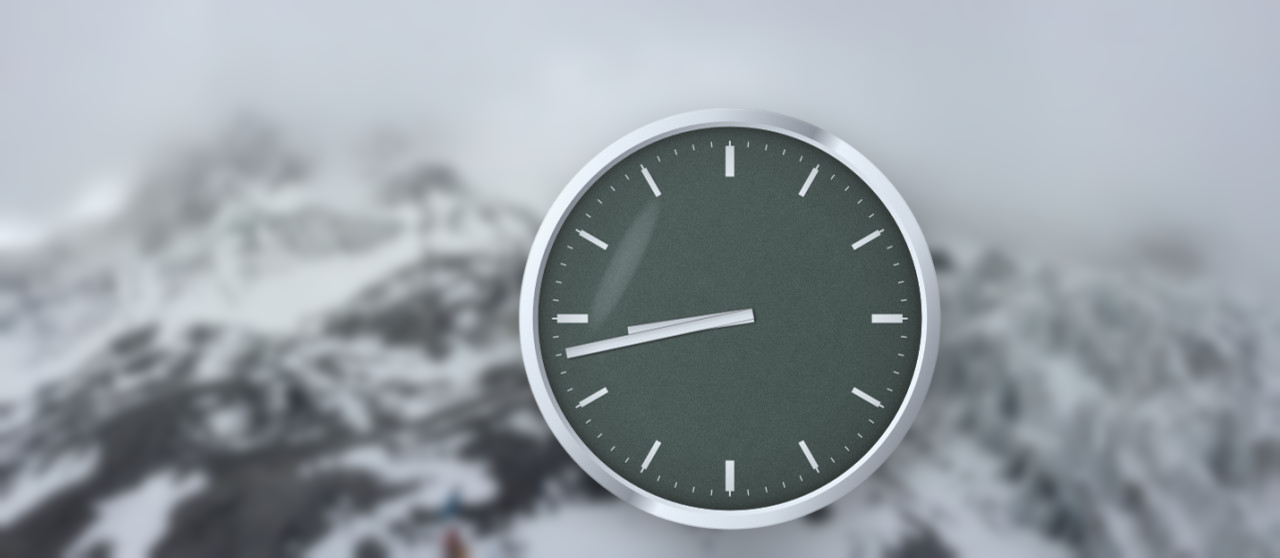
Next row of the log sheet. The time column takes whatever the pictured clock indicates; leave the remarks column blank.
8:43
